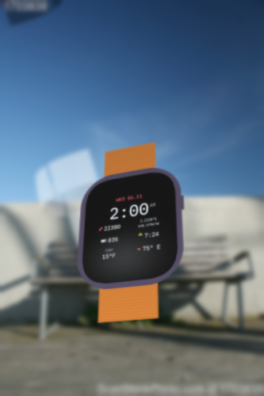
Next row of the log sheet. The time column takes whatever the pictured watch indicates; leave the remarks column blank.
2:00
